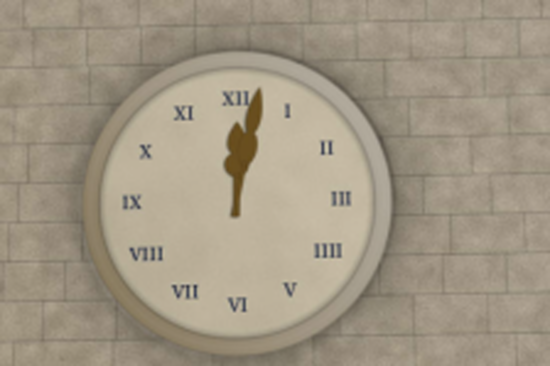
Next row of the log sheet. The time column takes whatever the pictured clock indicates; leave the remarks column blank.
12:02
